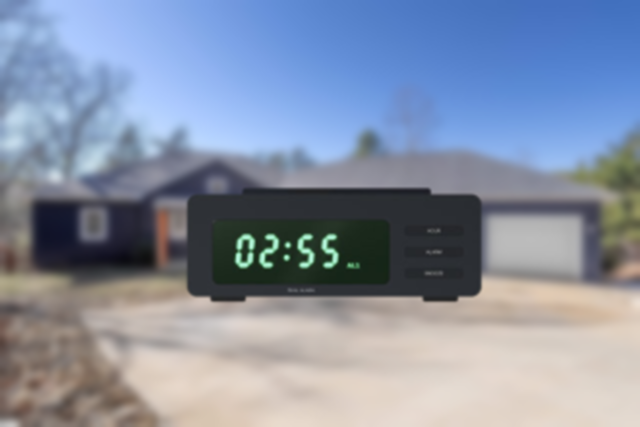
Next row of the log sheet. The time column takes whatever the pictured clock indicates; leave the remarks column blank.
2:55
